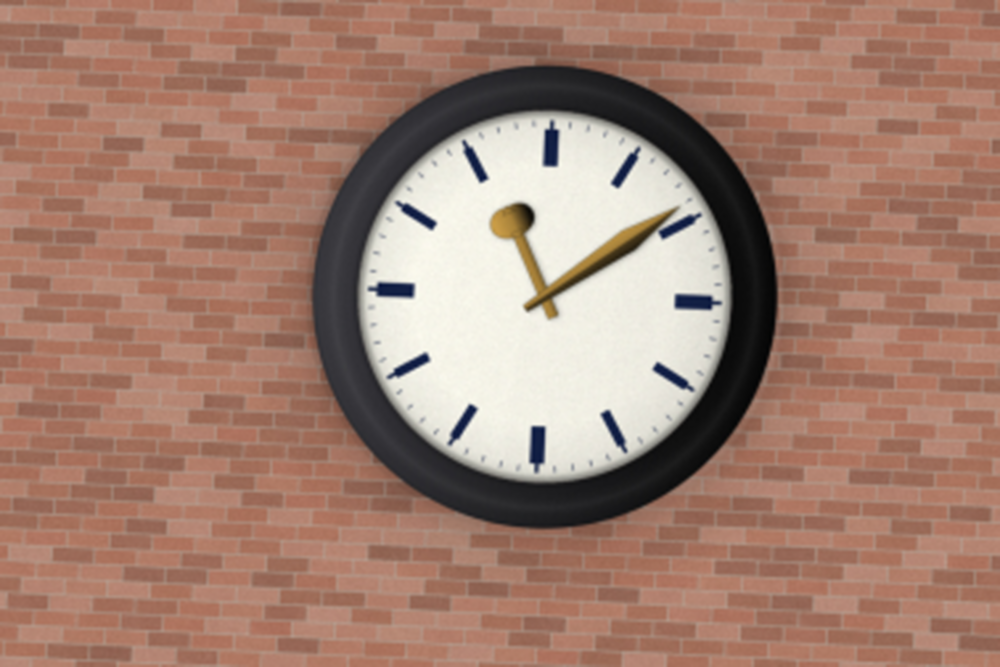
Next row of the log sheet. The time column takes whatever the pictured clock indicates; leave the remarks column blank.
11:09
